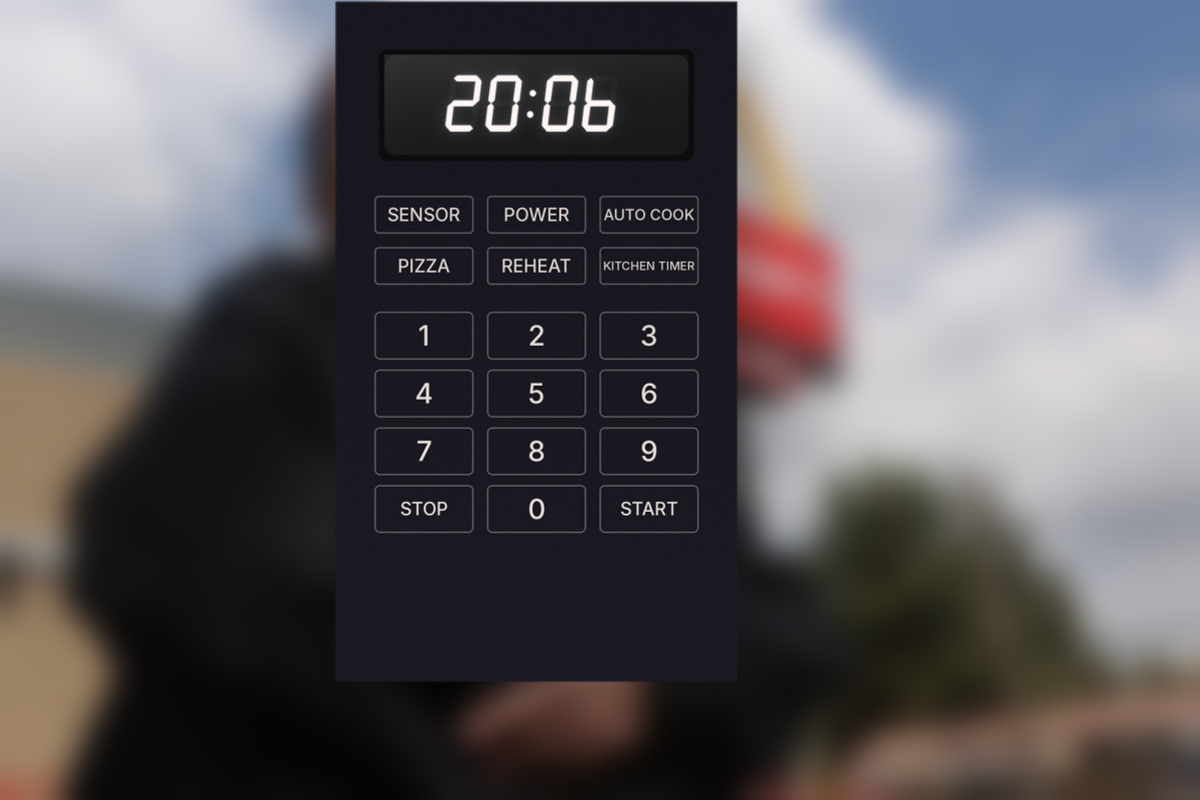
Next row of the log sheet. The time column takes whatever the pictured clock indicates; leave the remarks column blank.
20:06
